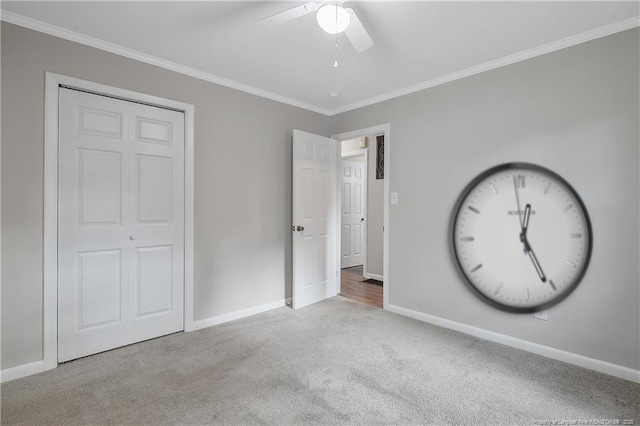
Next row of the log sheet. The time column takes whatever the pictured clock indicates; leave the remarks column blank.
12:25:59
